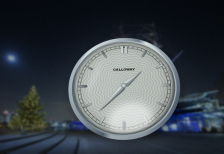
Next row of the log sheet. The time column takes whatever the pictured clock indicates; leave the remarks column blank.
1:37
